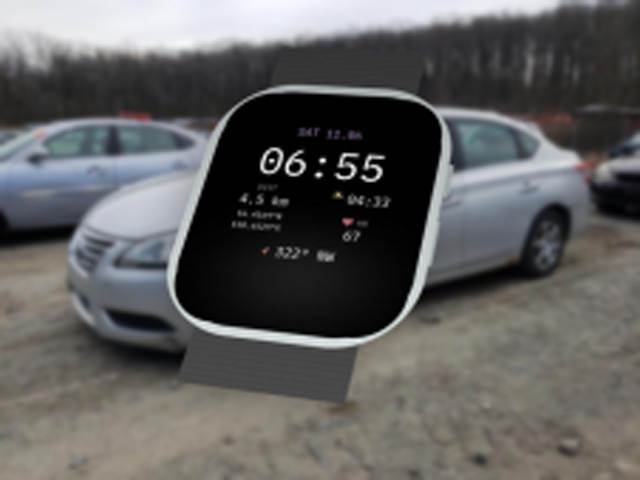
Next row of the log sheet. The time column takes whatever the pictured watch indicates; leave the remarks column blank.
6:55
